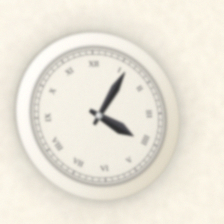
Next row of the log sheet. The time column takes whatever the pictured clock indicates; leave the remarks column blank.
4:06
